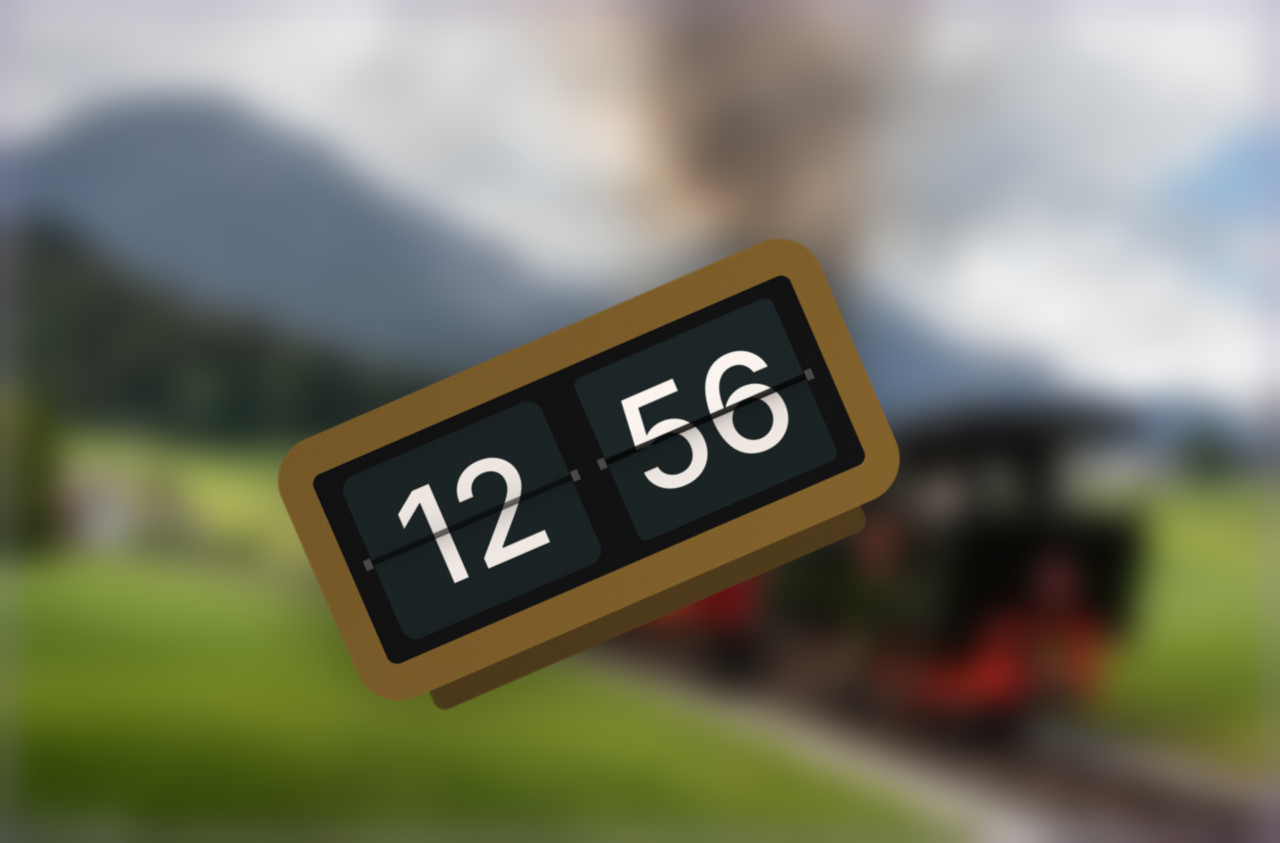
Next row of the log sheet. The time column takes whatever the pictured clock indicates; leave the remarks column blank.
12:56
